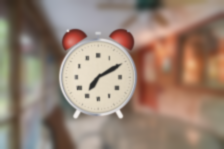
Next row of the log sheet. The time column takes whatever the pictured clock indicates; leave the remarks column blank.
7:10
